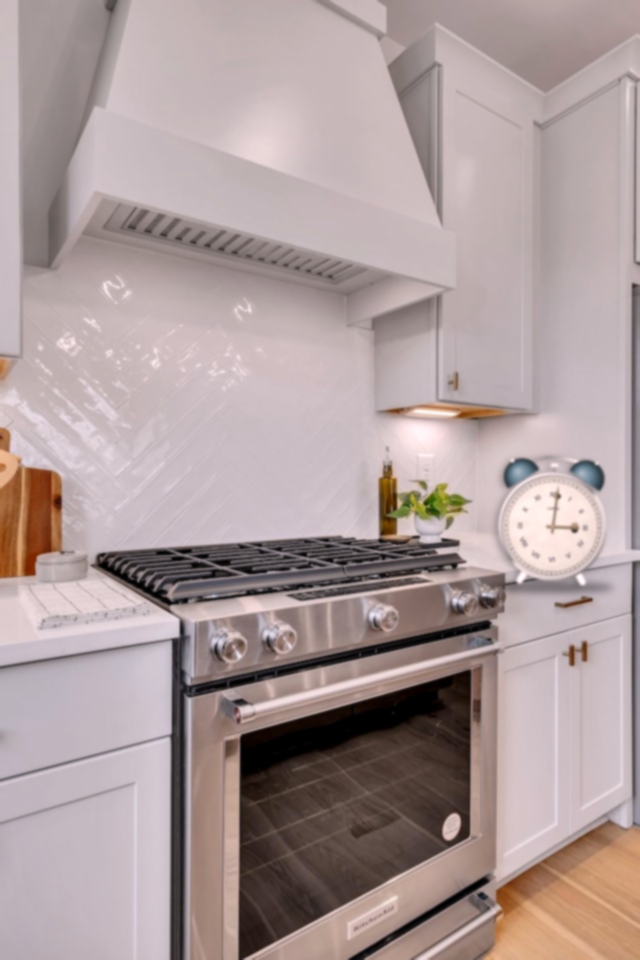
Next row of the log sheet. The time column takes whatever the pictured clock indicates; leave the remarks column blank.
3:01
